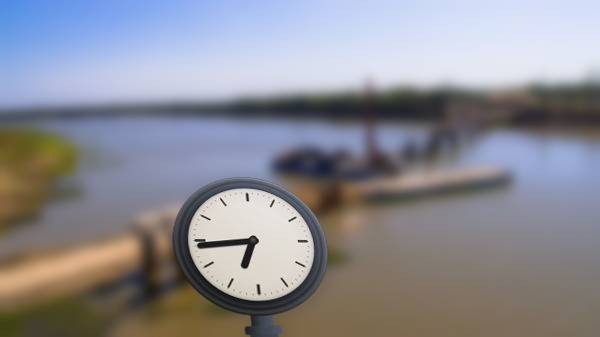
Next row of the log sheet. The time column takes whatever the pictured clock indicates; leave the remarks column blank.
6:44
